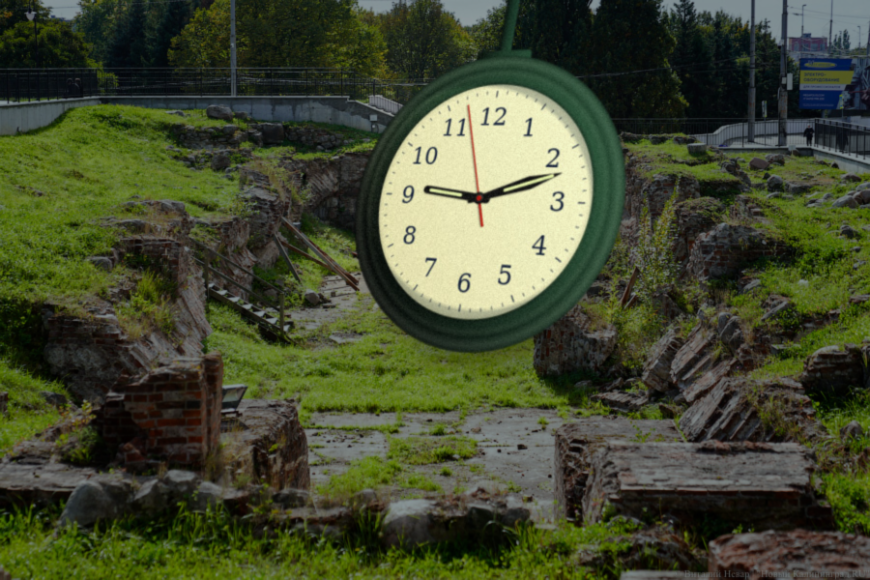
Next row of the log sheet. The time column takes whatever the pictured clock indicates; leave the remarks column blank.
9:11:57
